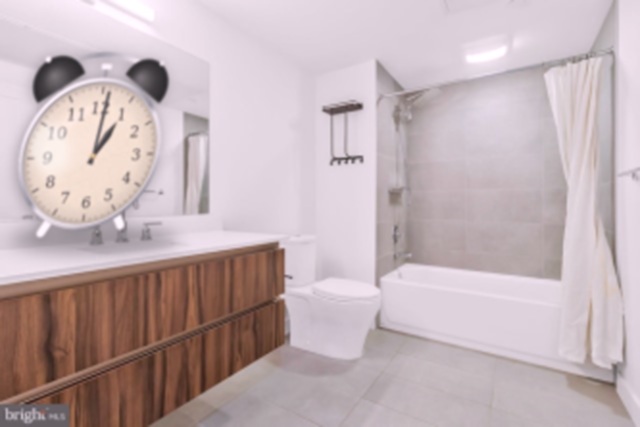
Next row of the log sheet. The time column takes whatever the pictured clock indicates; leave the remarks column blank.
1:01
